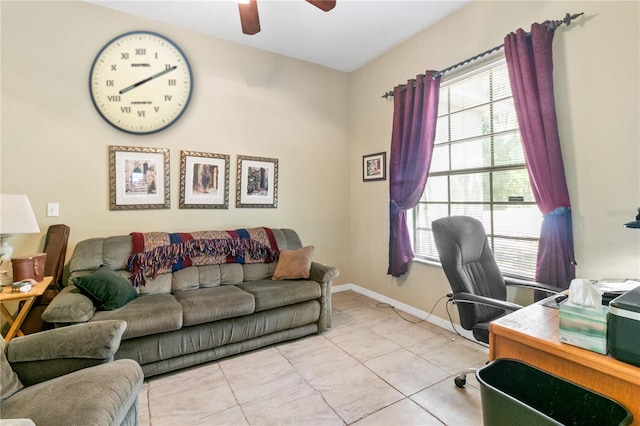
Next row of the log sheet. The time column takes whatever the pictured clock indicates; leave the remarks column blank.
8:11
